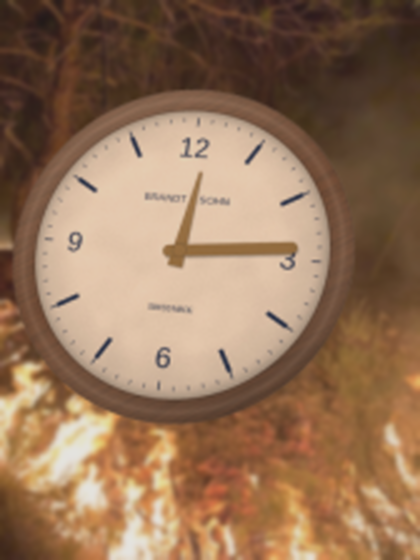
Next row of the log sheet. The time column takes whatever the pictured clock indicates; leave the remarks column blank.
12:14
